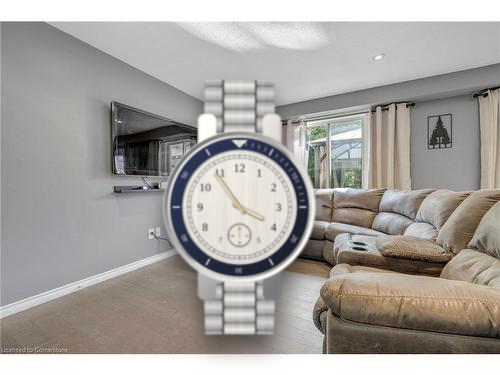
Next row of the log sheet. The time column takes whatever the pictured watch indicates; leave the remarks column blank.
3:54
